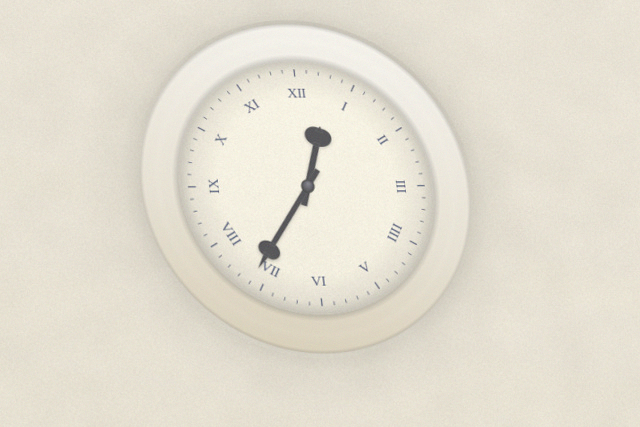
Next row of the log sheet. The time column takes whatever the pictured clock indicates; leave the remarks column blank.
12:36
